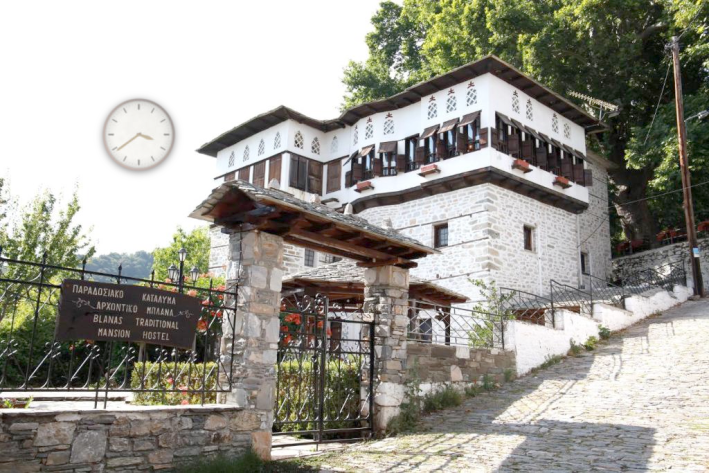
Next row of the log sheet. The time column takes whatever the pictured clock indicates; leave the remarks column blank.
3:39
